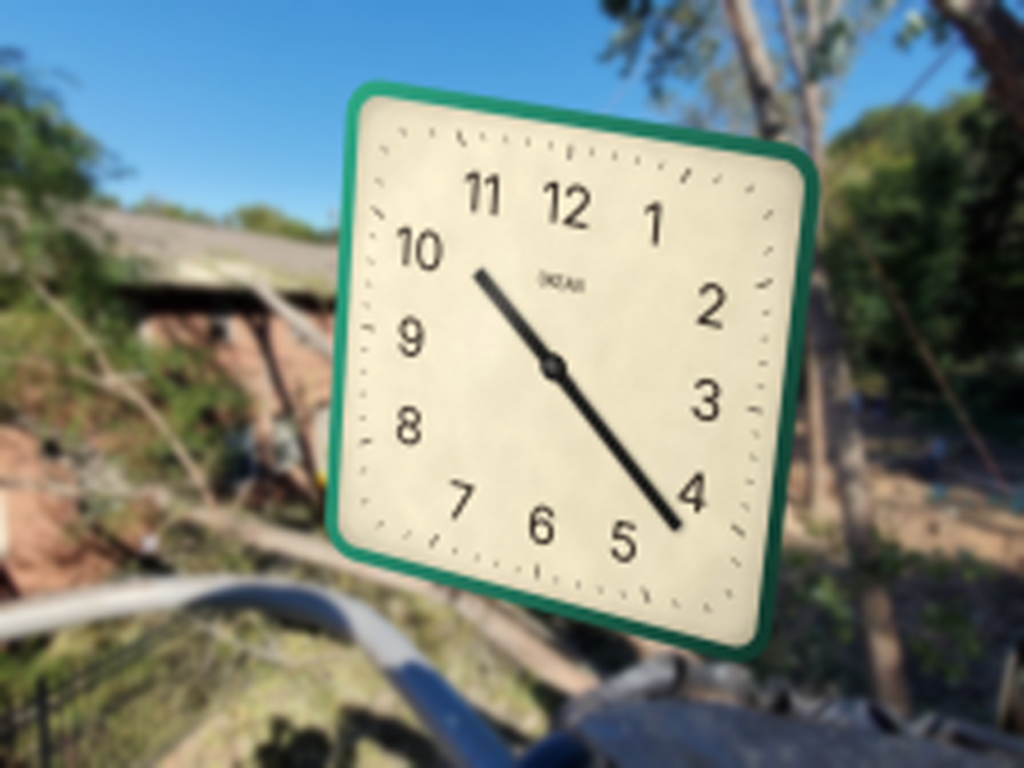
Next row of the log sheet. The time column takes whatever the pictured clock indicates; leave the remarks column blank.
10:22
